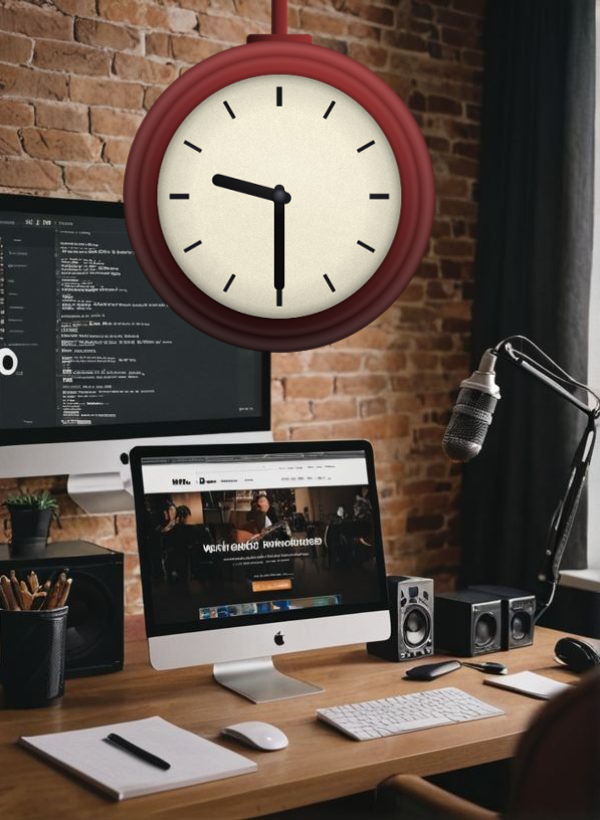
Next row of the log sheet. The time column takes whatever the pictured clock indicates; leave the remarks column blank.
9:30
